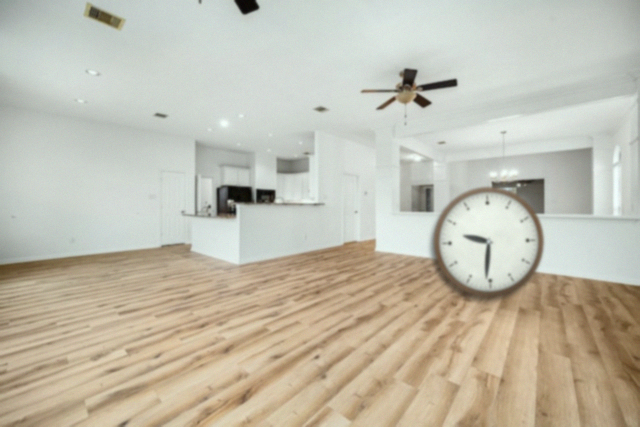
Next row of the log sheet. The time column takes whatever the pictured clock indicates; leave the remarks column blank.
9:31
